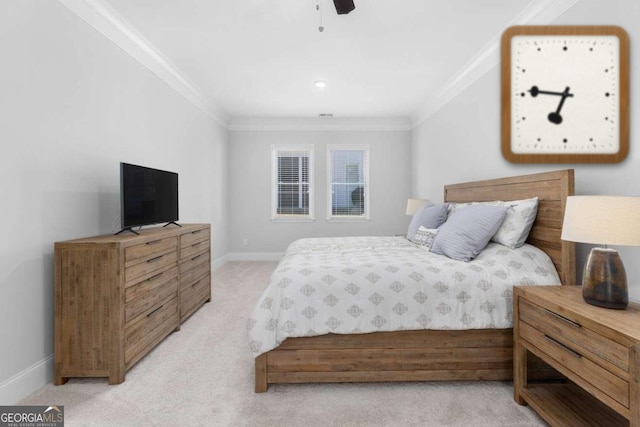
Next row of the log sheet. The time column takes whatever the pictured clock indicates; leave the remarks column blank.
6:46
